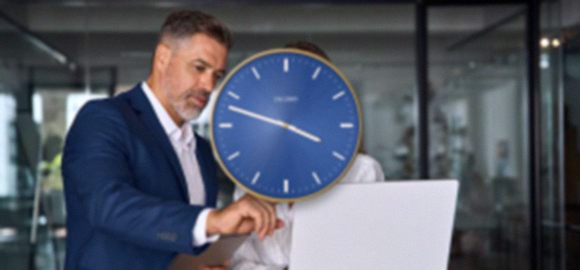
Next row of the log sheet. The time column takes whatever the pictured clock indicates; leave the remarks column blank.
3:48
